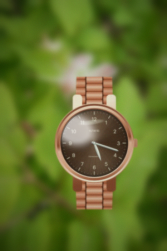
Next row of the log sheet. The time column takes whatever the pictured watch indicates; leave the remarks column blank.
5:18
